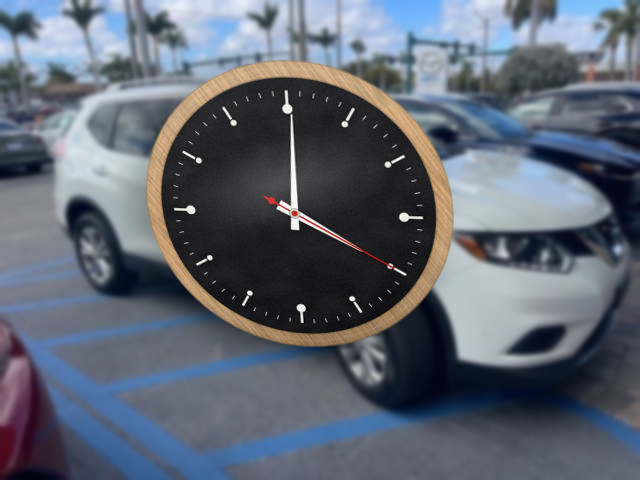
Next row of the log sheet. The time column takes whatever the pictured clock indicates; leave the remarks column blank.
4:00:20
